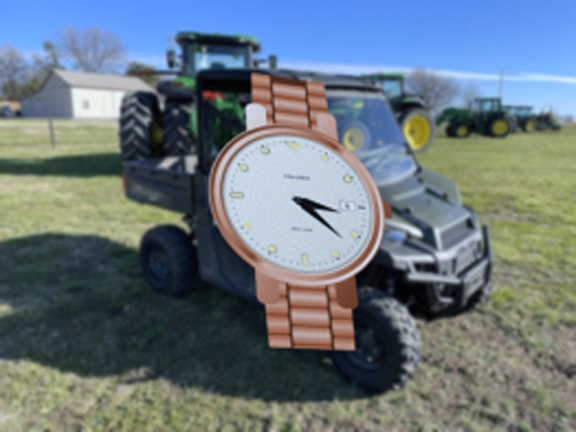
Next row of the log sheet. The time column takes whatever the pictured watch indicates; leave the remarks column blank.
3:22
